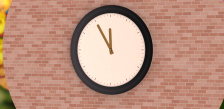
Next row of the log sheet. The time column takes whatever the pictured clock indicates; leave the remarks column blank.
11:55
